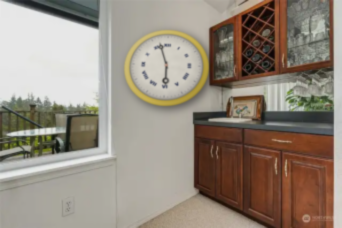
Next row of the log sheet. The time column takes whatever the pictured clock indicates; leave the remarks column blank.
5:57
